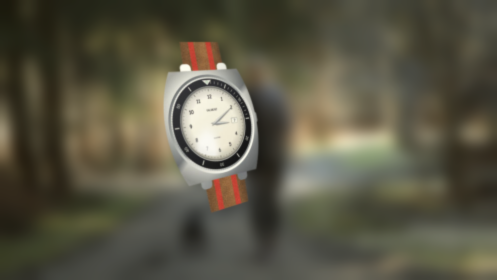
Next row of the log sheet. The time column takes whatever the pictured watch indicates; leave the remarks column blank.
3:10
